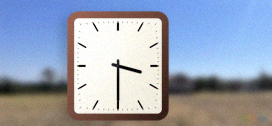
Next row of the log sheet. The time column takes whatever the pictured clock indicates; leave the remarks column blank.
3:30
